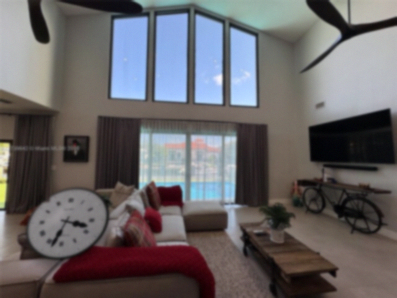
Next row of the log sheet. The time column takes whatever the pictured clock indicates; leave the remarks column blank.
3:33
